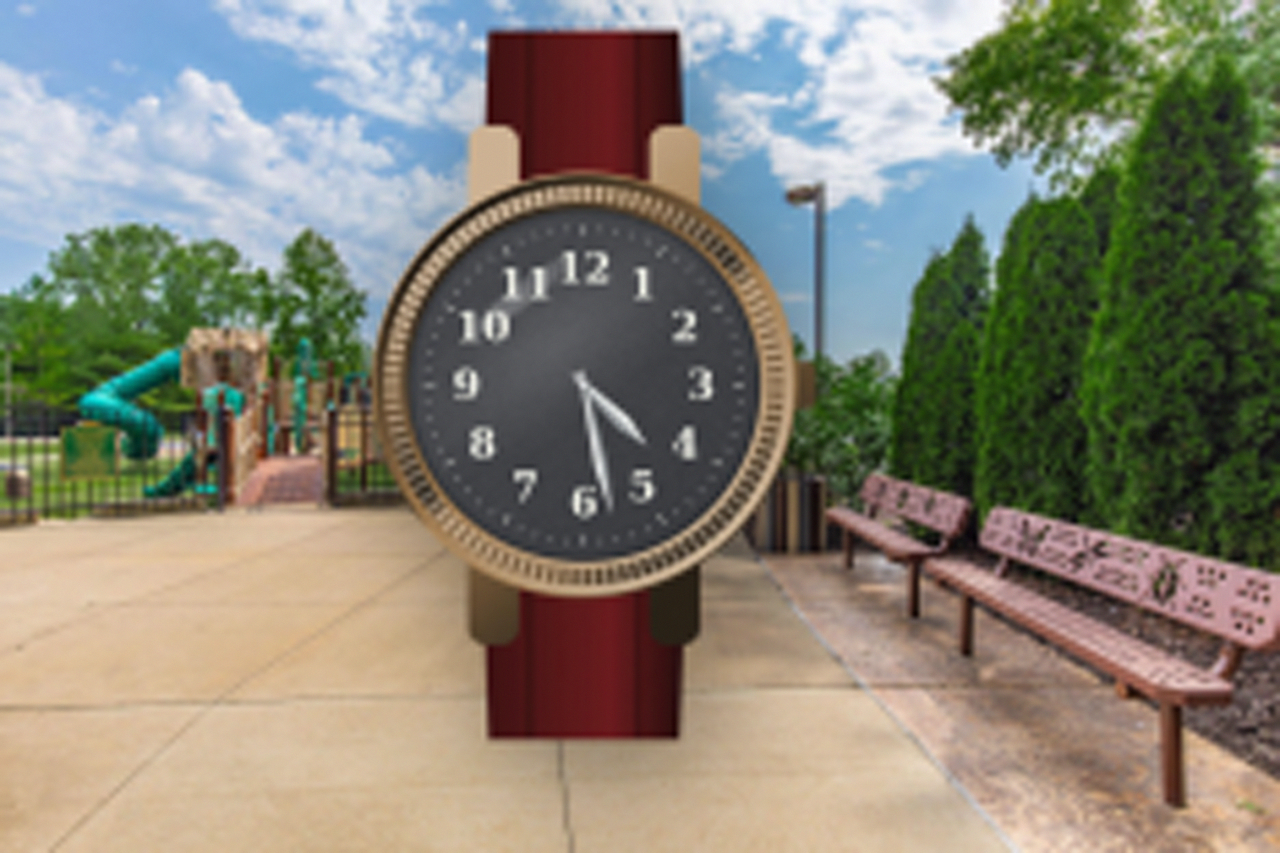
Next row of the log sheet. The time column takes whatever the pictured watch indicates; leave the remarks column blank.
4:28
